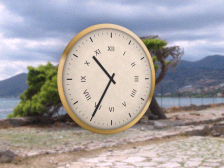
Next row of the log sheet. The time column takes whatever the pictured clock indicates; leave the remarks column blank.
10:35
